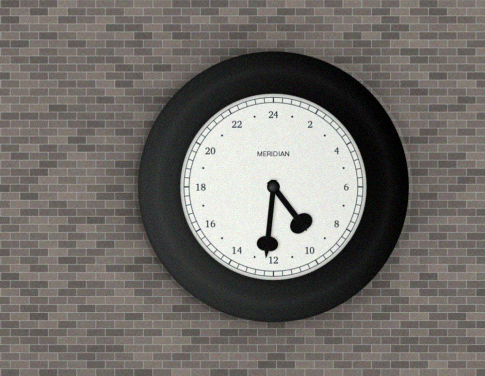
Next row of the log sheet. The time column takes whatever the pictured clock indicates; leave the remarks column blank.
9:31
